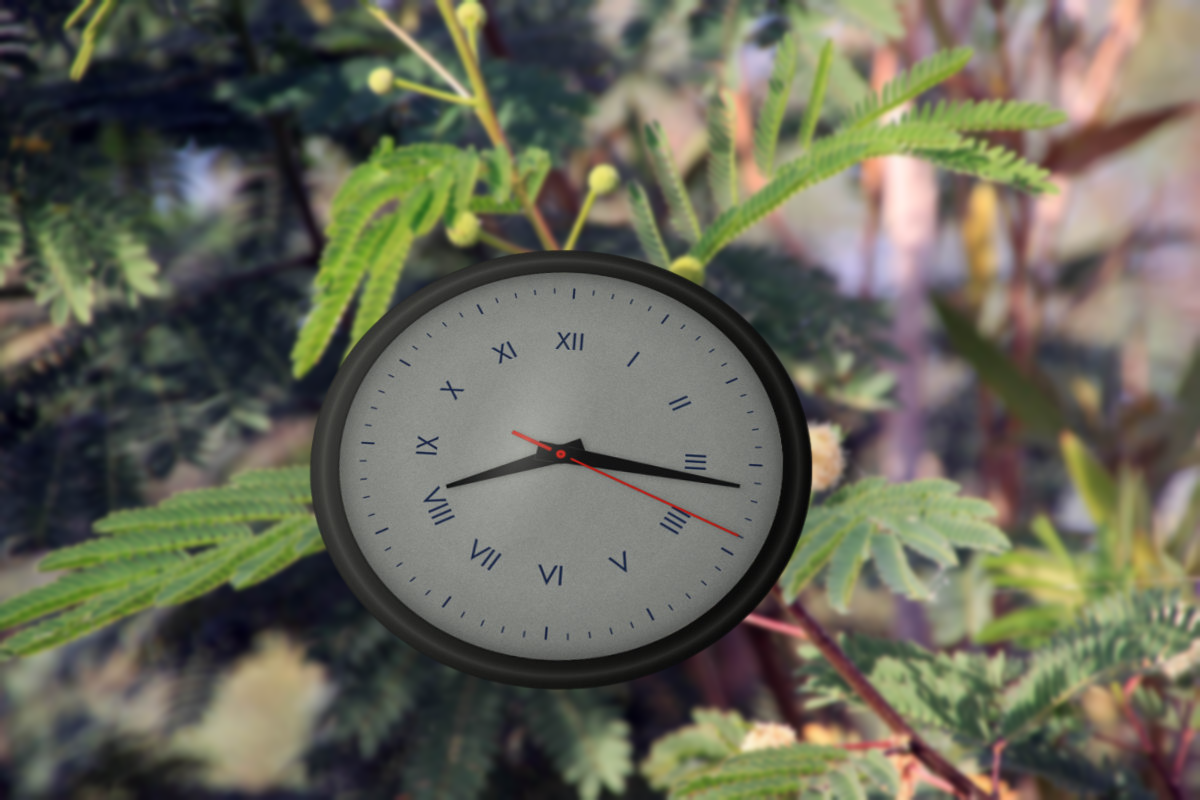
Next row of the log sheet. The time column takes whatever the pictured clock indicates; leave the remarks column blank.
8:16:19
